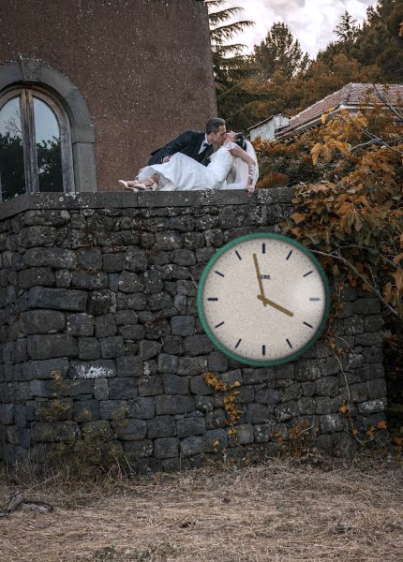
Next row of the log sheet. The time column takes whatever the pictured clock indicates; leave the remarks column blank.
3:58
